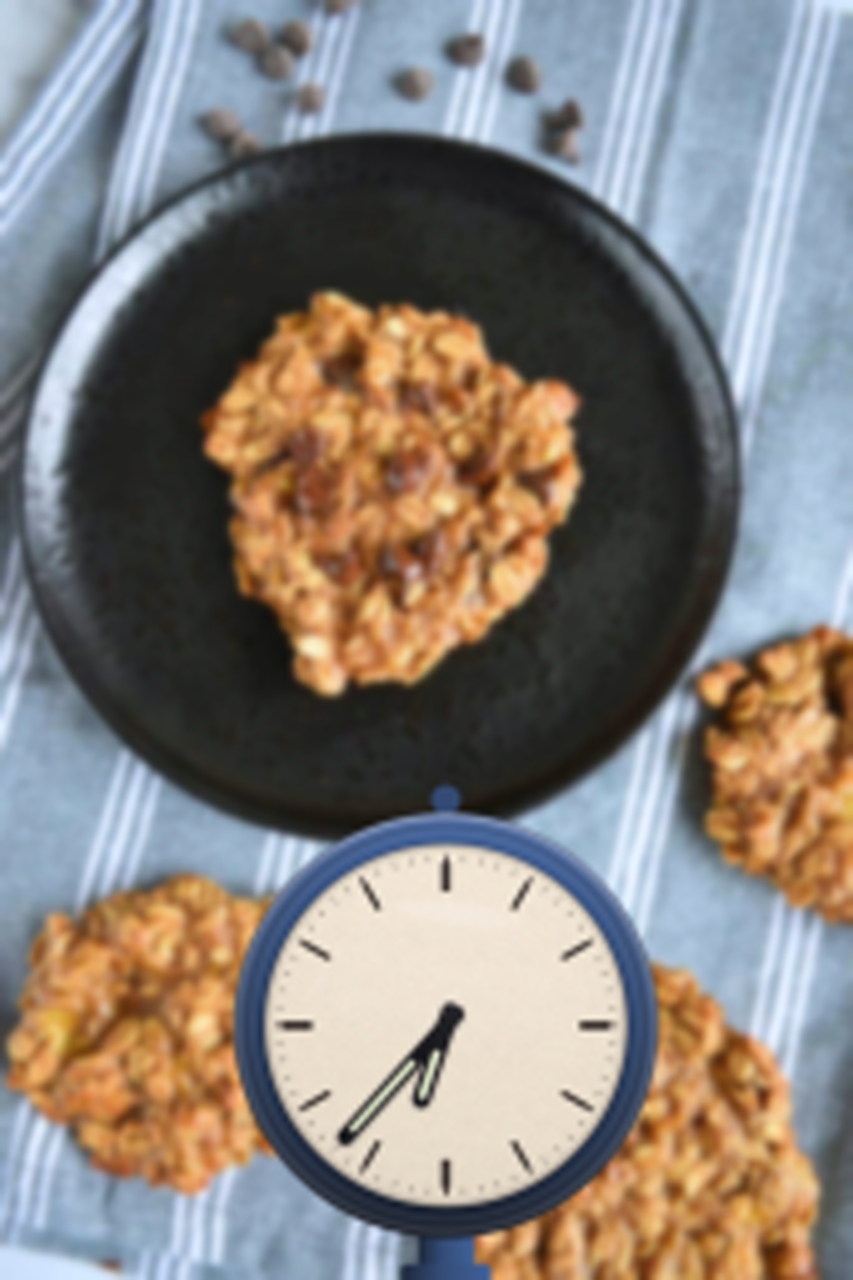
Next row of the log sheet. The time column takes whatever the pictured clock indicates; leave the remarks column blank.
6:37
